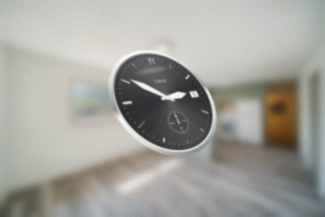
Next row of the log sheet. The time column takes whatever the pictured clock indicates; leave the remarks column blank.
2:51
